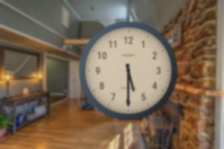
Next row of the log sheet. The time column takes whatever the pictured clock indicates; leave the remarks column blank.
5:30
